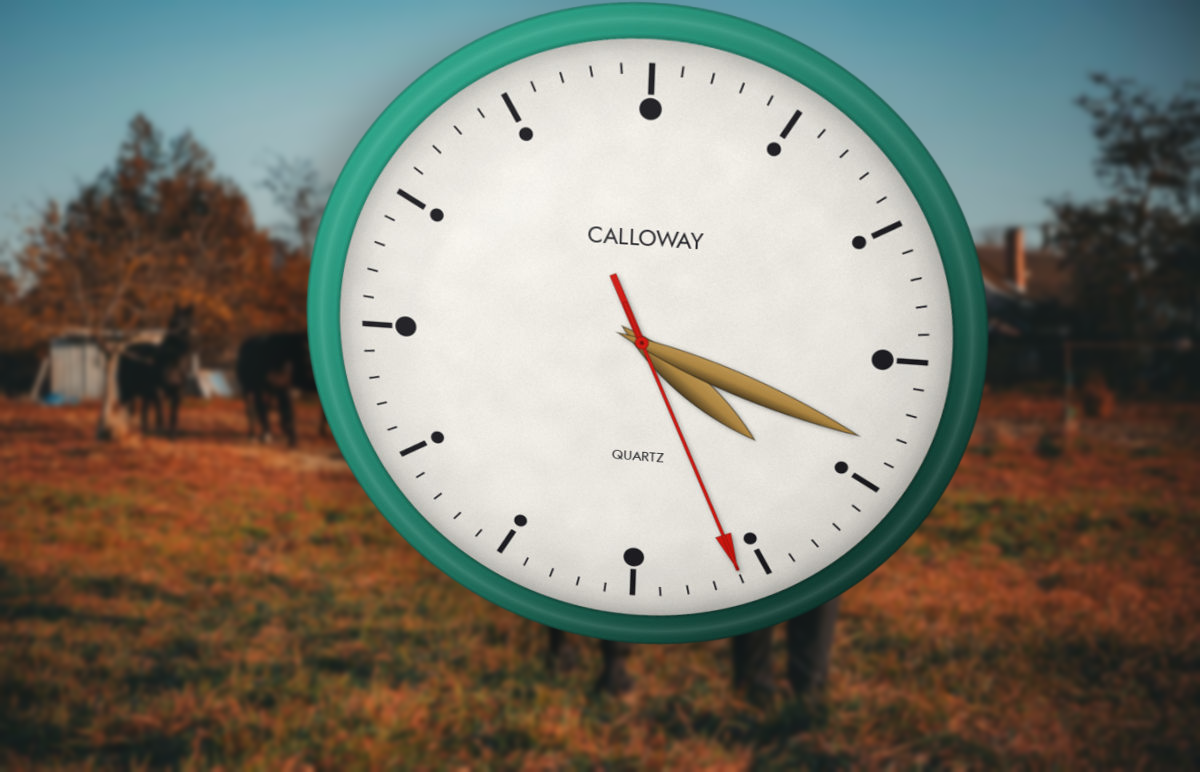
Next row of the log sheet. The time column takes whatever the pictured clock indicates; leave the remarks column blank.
4:18:26
